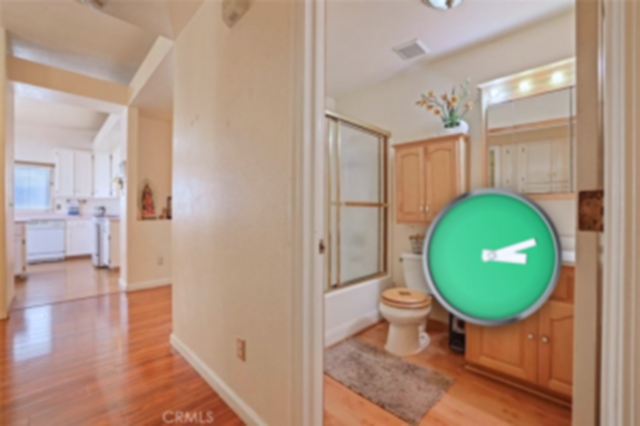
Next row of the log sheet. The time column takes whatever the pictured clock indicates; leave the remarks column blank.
3:12
